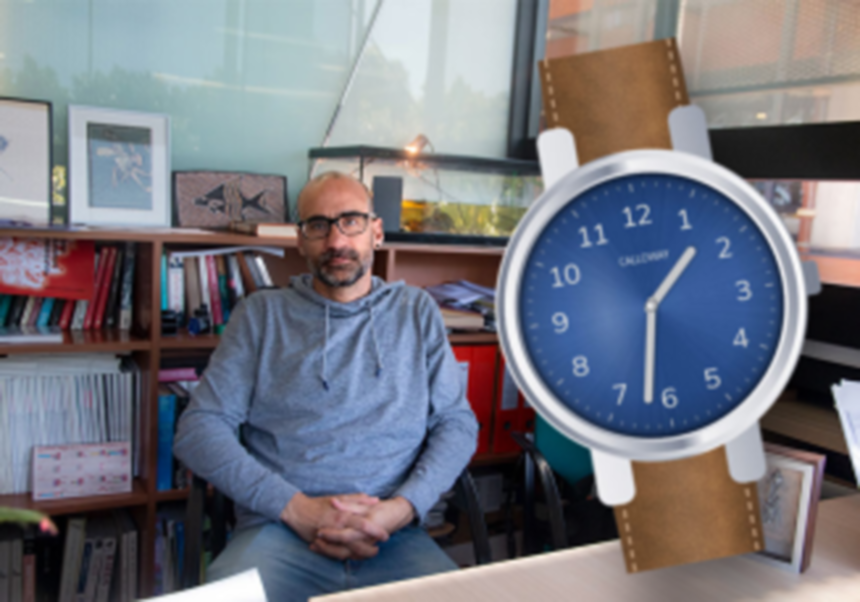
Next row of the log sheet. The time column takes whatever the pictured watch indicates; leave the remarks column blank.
1:32
